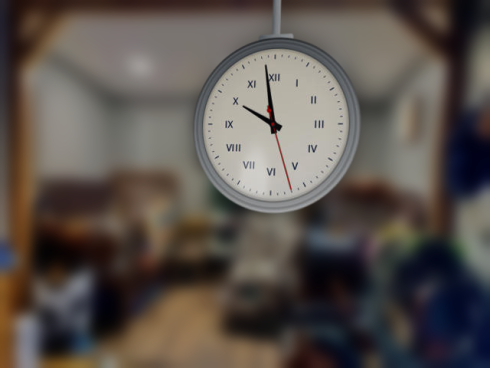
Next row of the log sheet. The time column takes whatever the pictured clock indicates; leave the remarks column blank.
9:58:27
